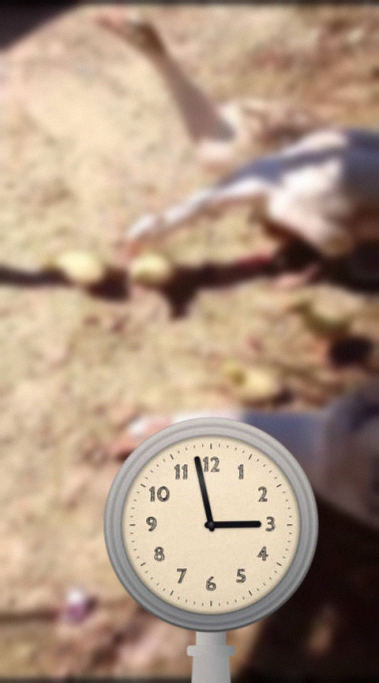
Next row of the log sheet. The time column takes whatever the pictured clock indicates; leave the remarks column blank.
2:58
